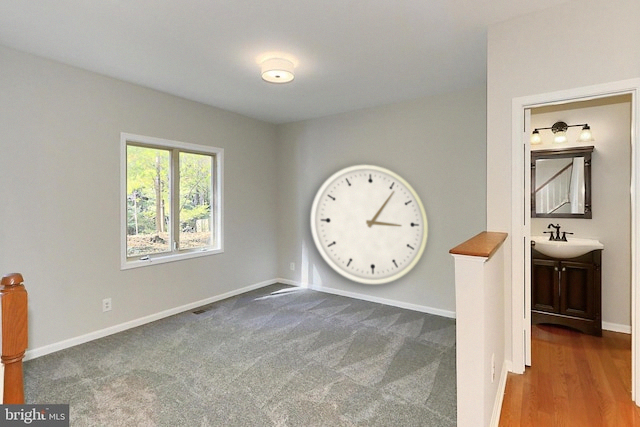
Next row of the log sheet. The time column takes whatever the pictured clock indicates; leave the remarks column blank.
3:06
